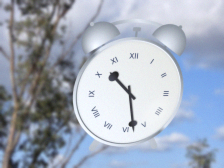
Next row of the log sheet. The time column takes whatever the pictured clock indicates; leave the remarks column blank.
10:28
